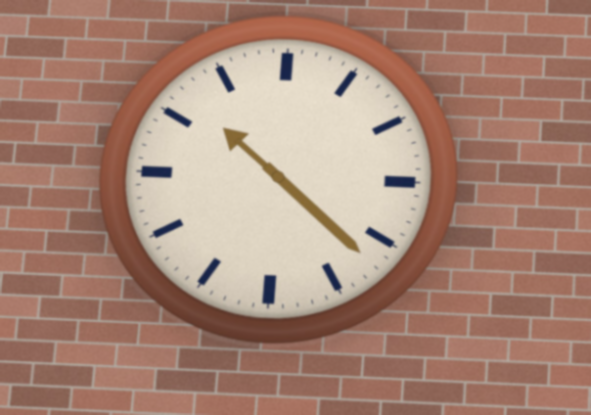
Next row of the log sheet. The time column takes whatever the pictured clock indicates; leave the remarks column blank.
10:22
